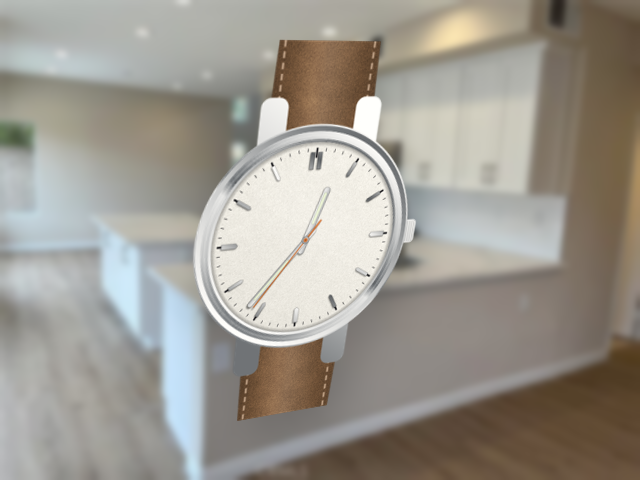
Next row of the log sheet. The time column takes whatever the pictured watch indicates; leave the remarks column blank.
12:36:36
